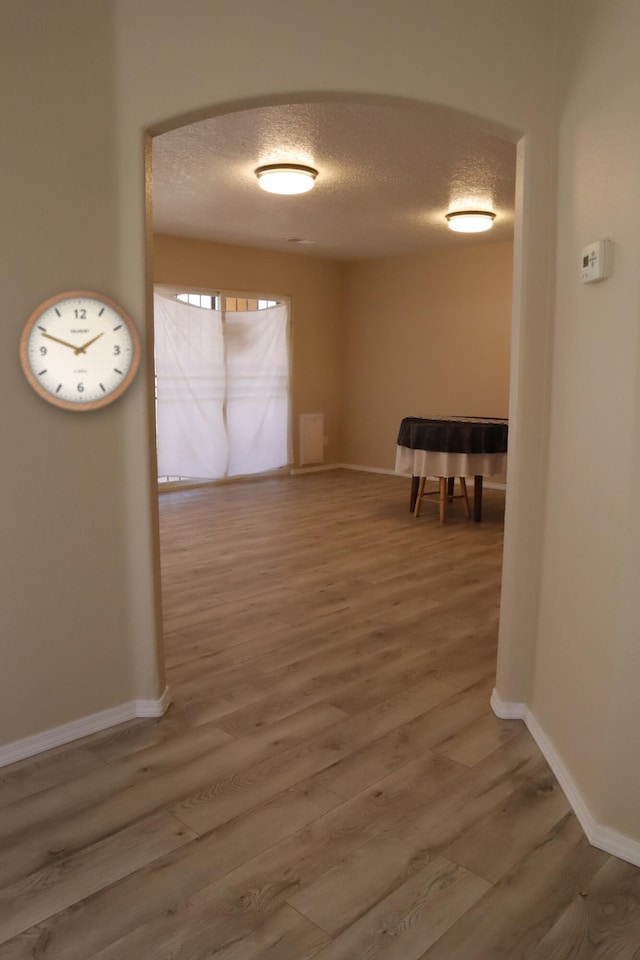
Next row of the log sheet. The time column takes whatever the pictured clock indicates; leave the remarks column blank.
1:49
